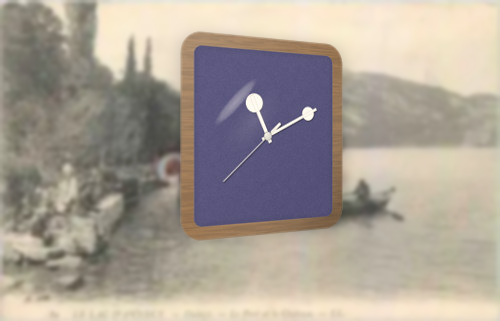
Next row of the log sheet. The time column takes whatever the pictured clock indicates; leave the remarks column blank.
11:10:38
